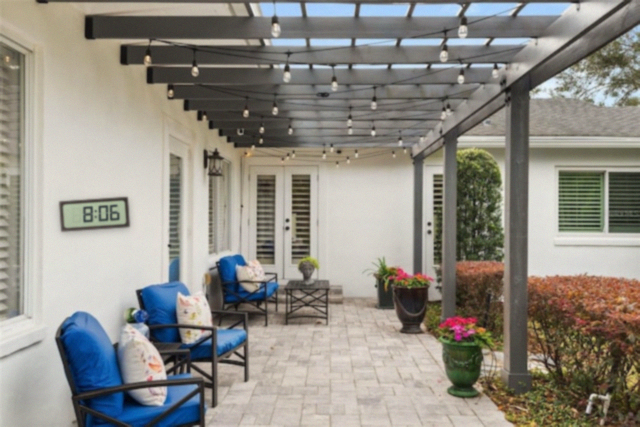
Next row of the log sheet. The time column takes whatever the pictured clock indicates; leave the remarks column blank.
8:06
